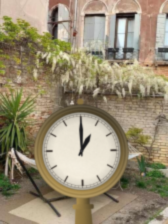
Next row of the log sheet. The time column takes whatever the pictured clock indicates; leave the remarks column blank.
1:00
